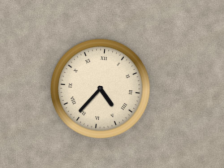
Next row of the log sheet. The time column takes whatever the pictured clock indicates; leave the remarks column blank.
4:36
